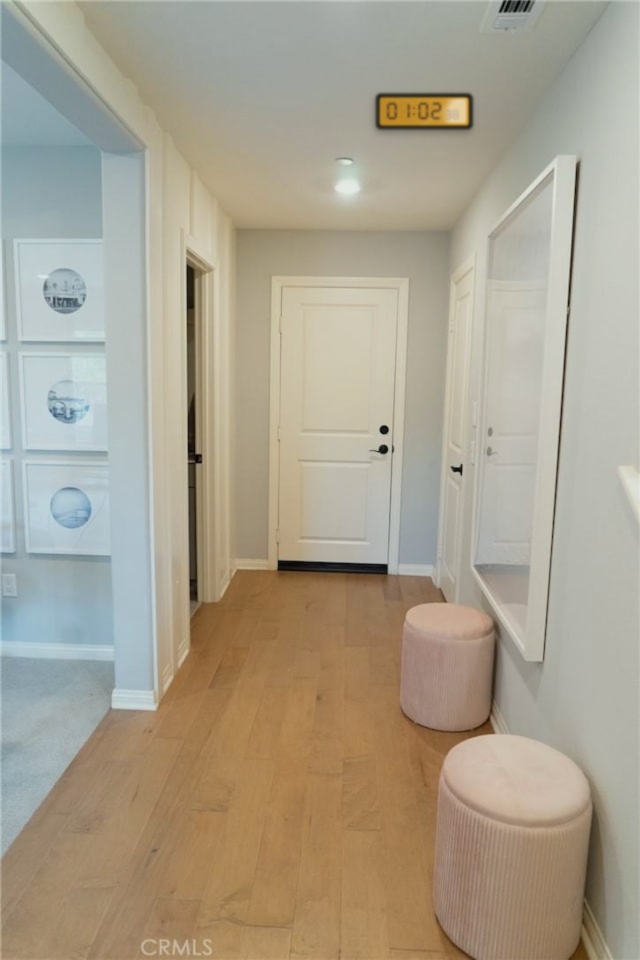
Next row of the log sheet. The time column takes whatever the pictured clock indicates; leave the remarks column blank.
1:02
